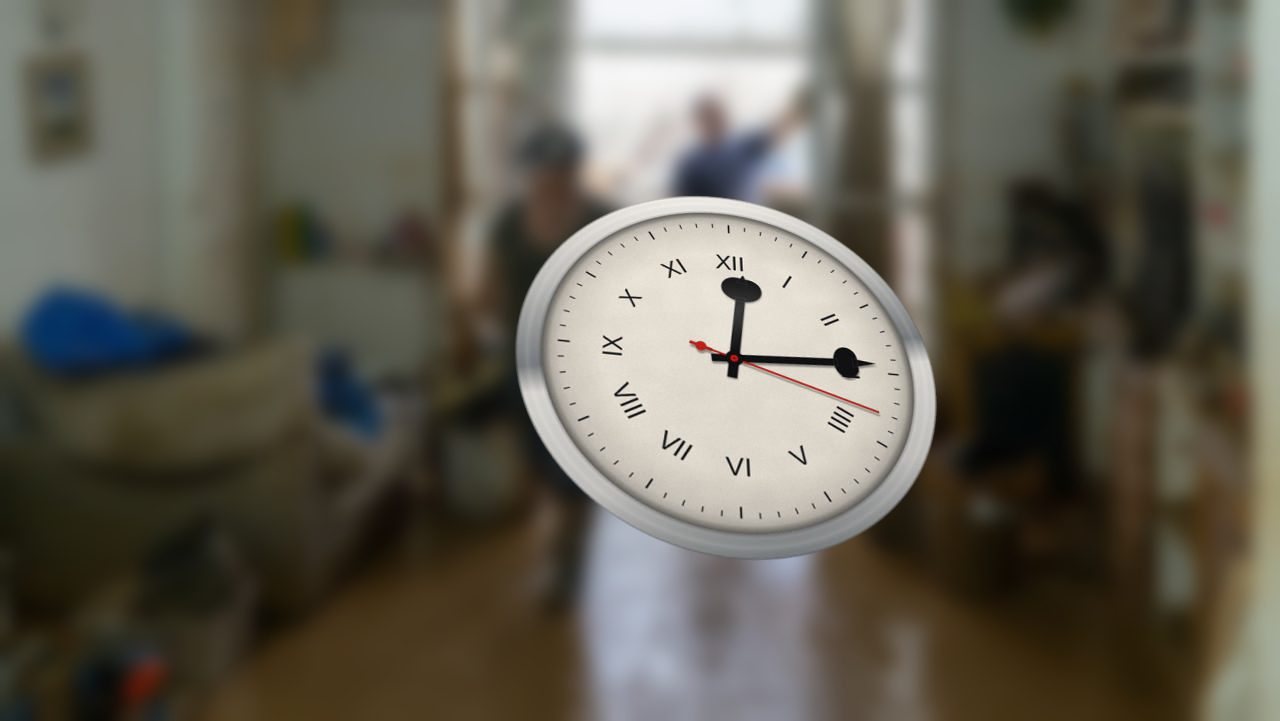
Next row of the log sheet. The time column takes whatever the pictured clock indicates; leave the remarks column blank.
12:14:18
